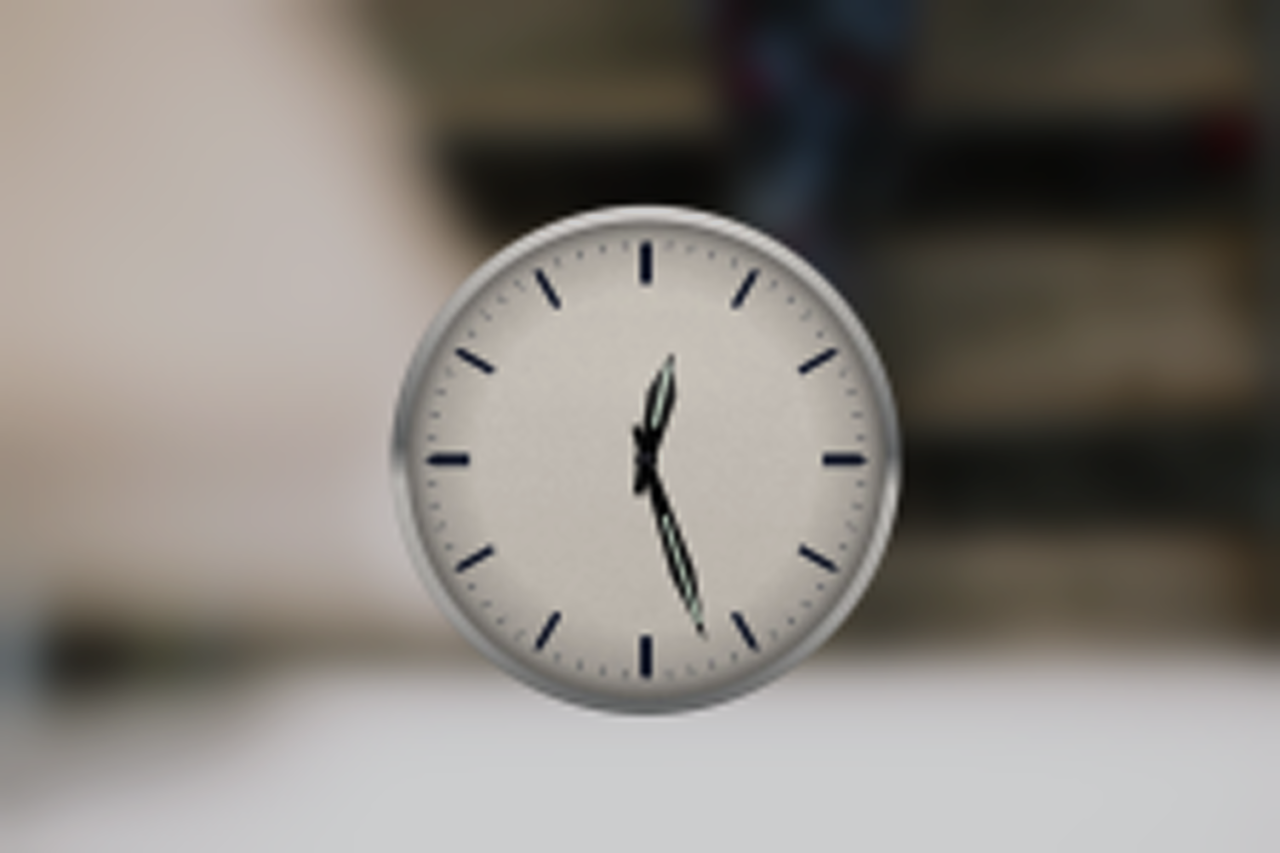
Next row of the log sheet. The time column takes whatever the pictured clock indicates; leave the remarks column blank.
12:27
